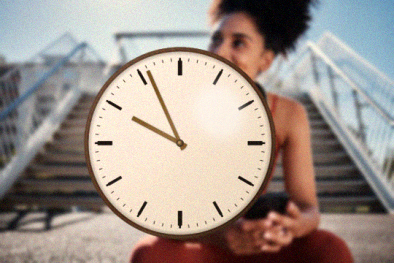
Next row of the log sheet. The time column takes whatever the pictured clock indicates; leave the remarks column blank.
9:56
